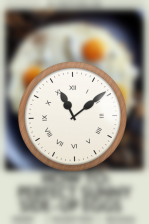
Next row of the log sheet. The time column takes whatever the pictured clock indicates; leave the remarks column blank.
11:09
